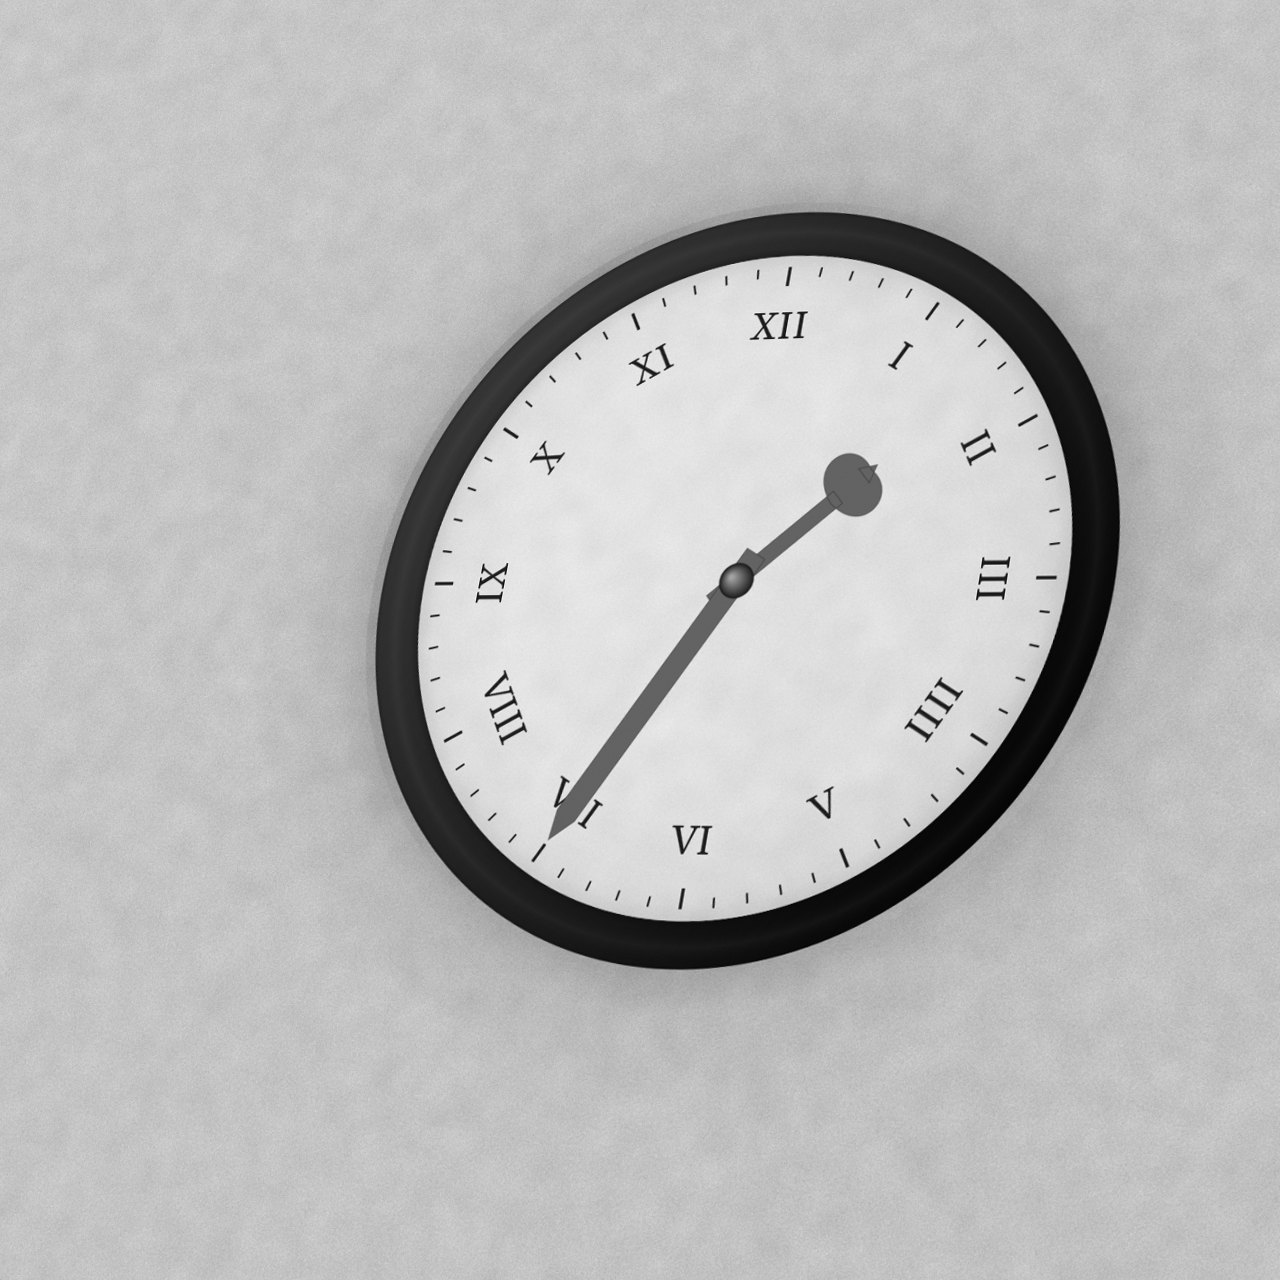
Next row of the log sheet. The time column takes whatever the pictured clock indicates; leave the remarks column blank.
1:35
